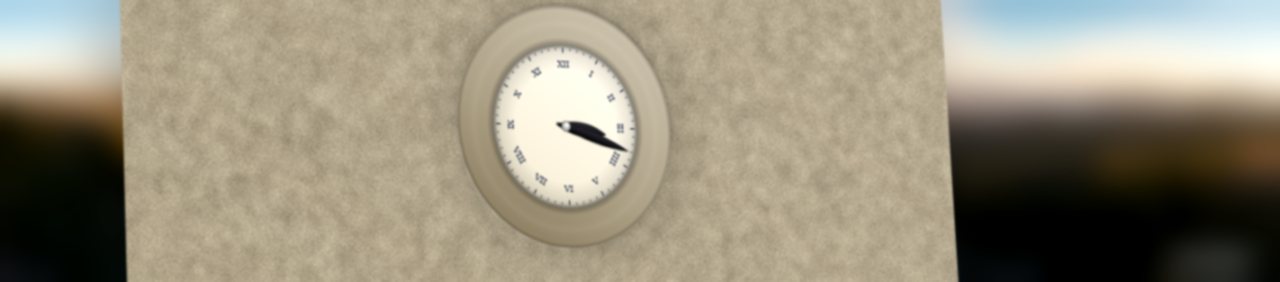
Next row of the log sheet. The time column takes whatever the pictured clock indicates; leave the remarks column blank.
3:18
